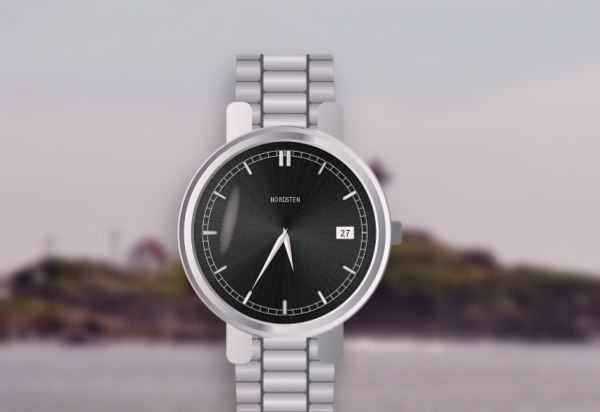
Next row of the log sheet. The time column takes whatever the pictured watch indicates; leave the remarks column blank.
5:35
